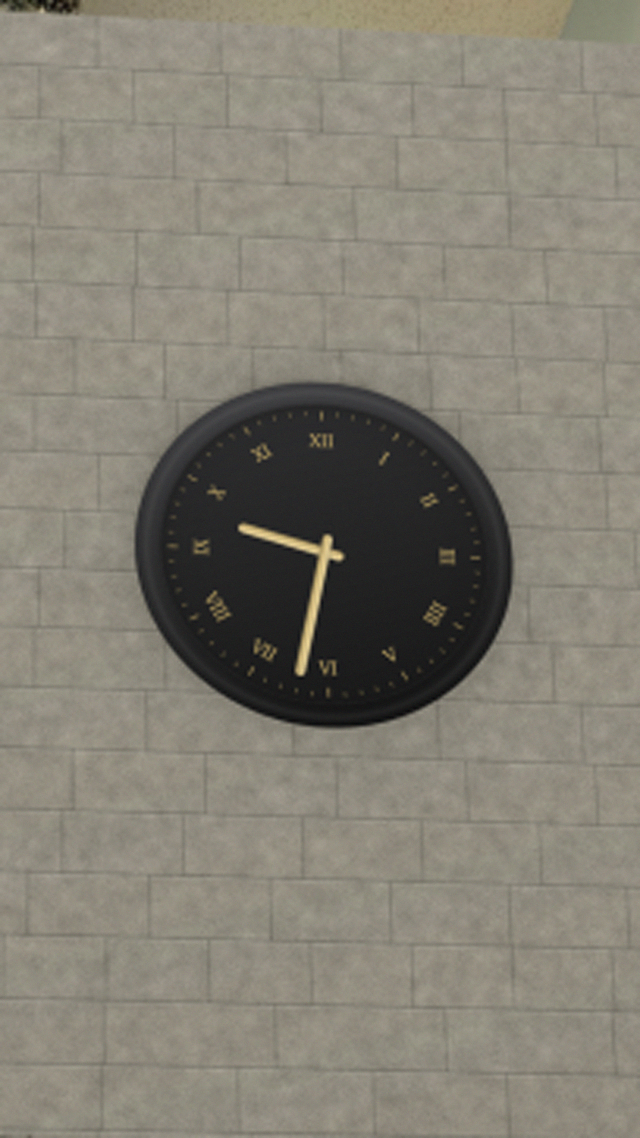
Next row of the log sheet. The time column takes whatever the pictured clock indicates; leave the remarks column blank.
9:32
